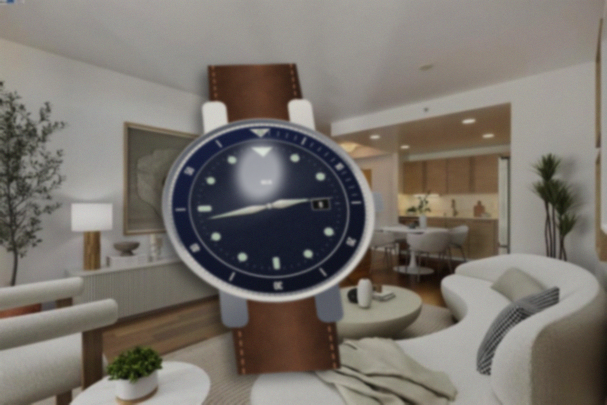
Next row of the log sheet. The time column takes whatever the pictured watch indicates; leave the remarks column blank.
2:43:14
